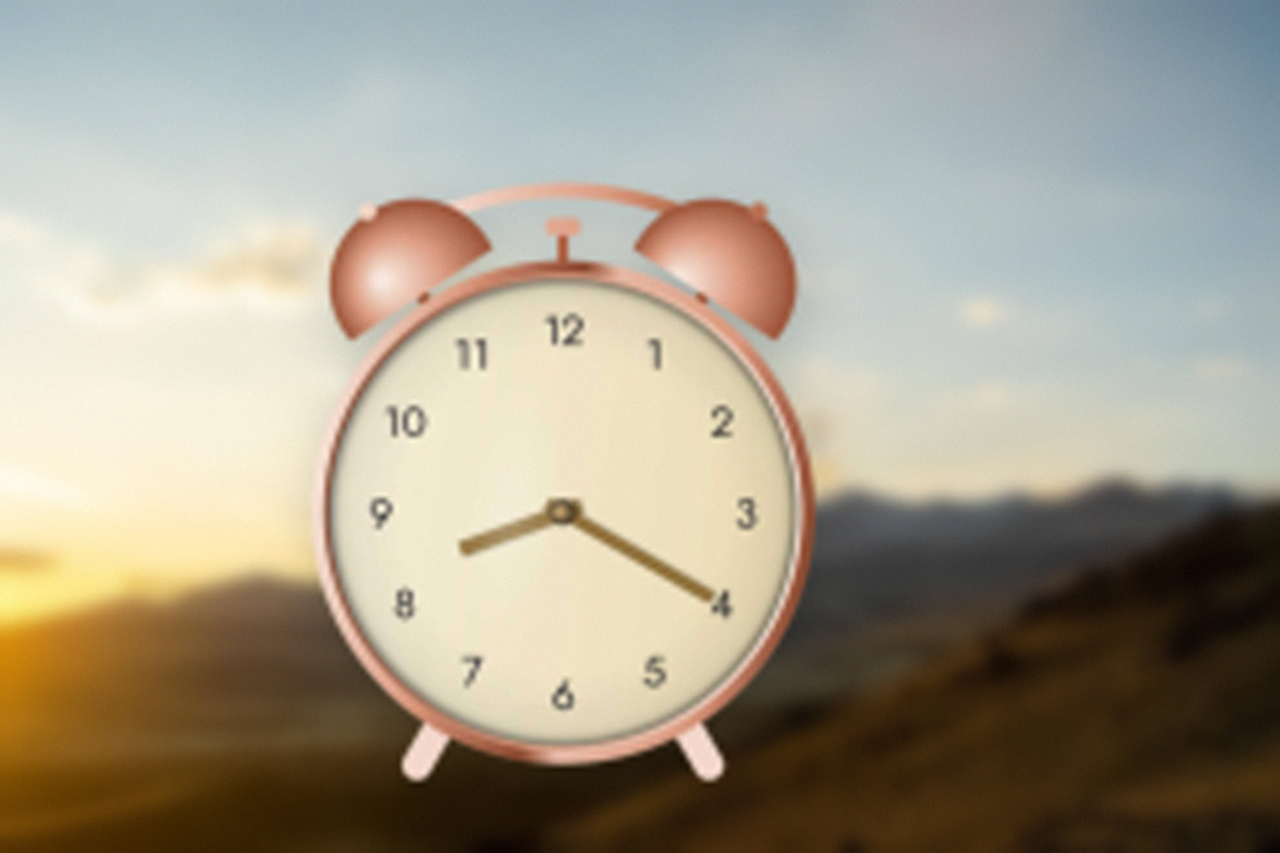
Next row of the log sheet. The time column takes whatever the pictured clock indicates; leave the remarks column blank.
8:20
